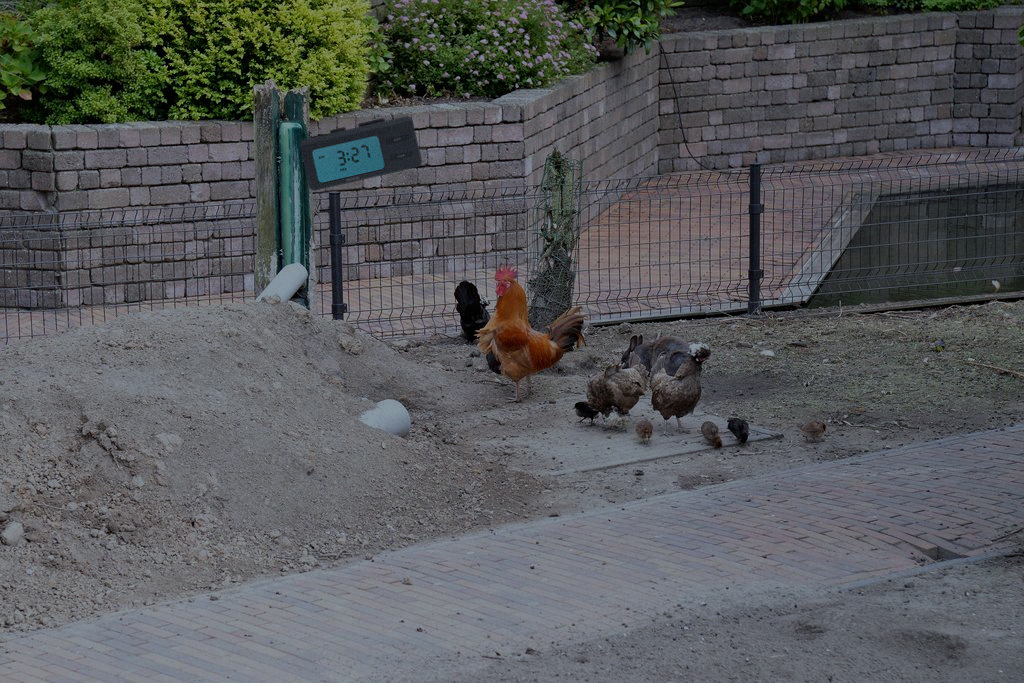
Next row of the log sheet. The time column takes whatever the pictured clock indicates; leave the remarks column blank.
3:27
